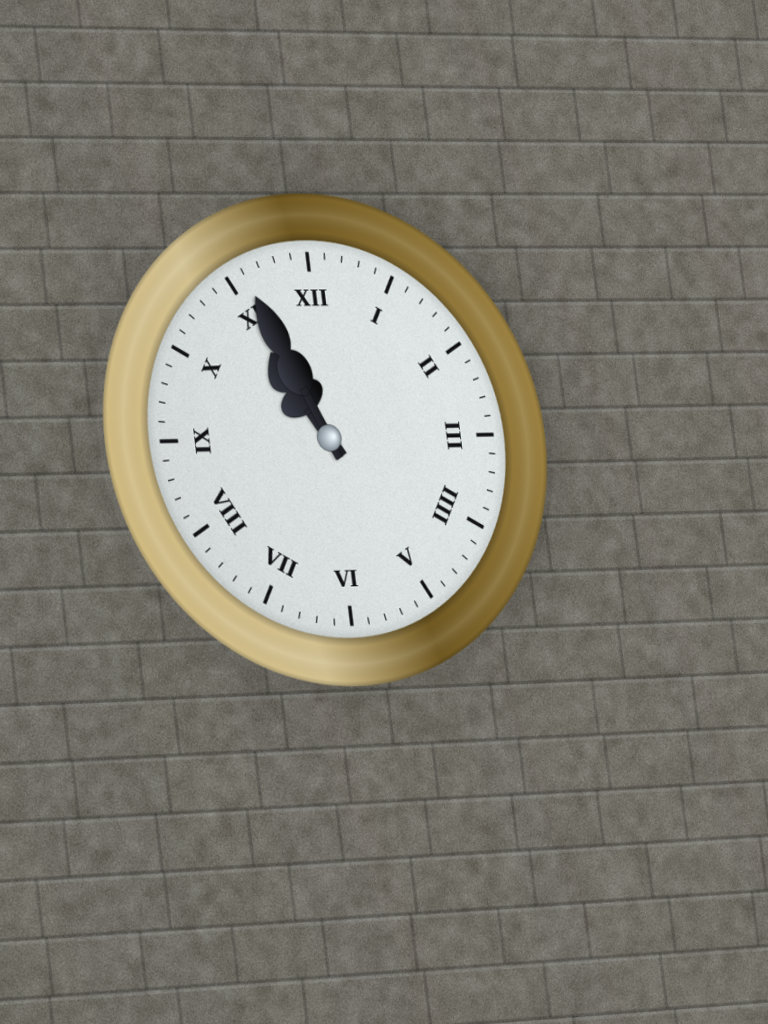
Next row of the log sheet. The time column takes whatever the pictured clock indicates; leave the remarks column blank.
10:56
